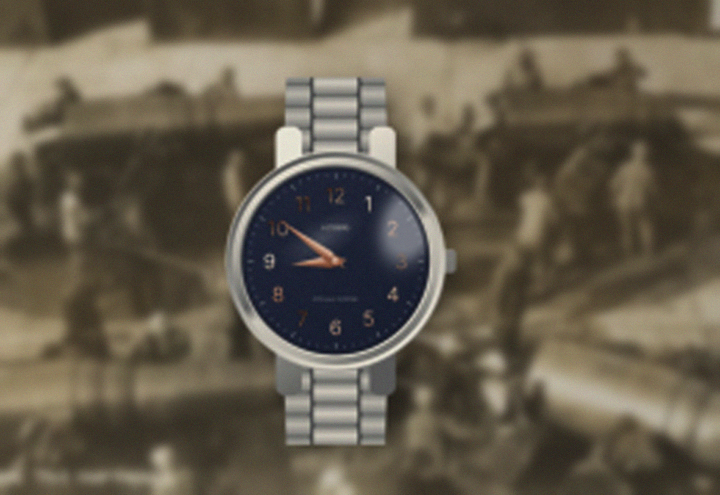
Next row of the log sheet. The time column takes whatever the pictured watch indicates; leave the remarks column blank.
8:51
